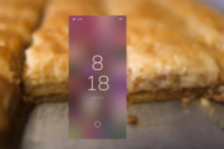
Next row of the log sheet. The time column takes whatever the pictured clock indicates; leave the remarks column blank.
8:18
